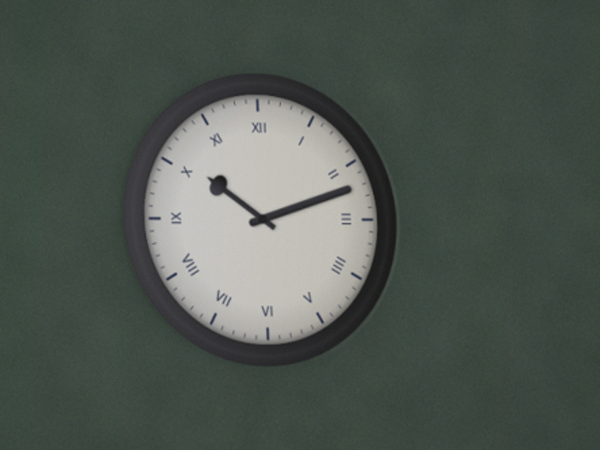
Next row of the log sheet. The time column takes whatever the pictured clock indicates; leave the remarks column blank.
10:12
